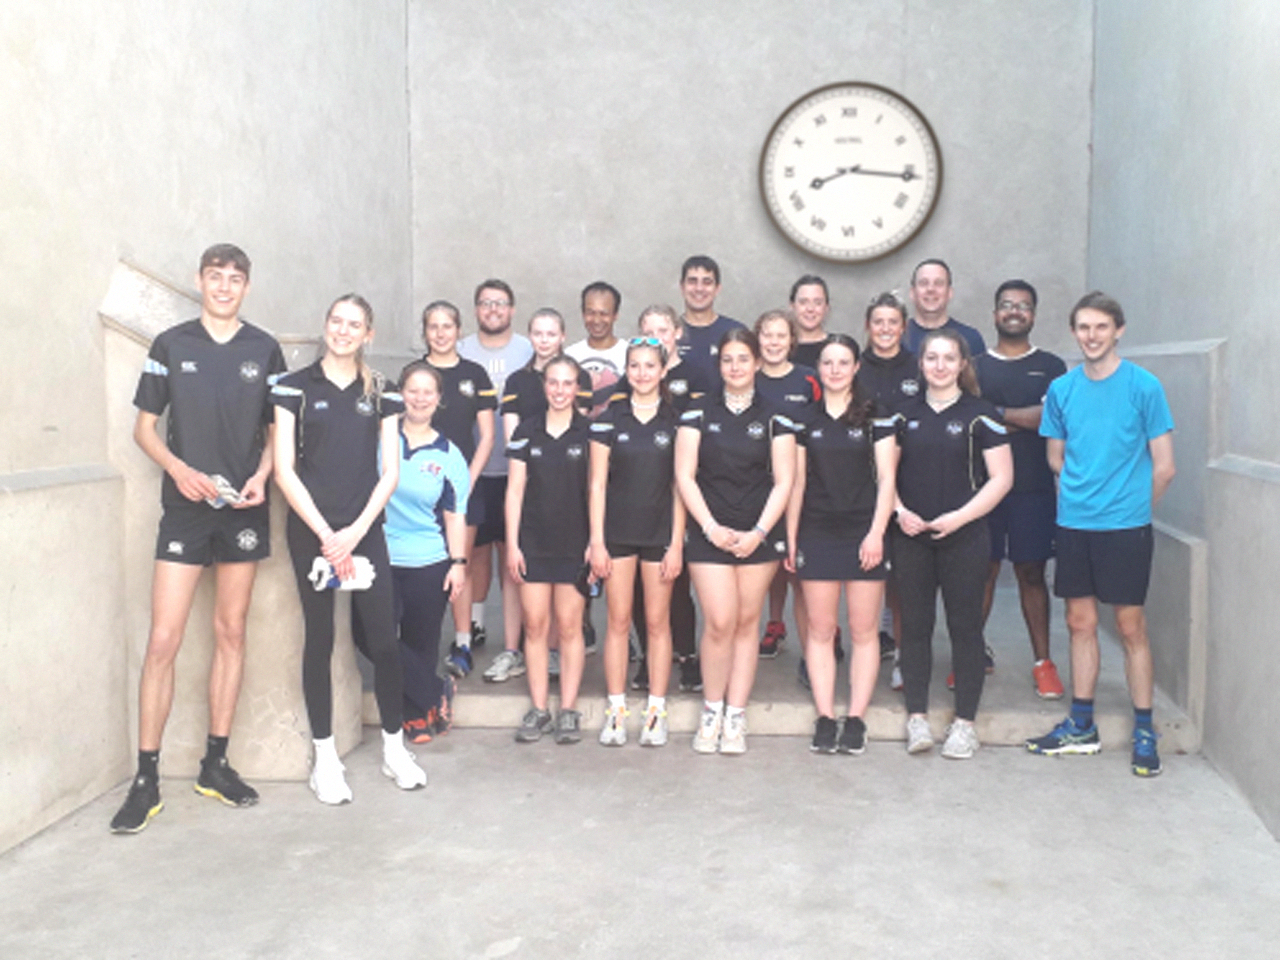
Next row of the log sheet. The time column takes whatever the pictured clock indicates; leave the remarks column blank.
8:16
